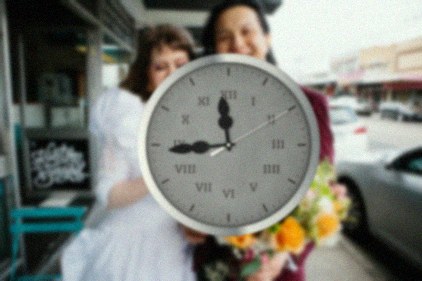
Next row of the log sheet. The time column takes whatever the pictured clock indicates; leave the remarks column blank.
11:44:10
